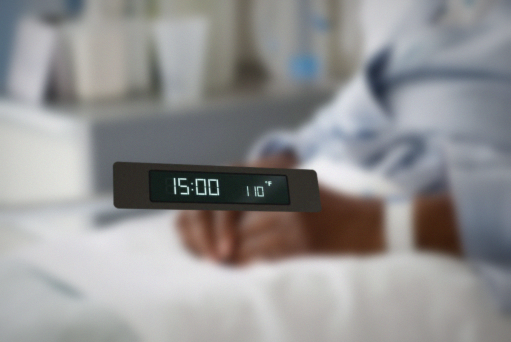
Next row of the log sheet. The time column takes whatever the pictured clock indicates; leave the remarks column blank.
15:00
